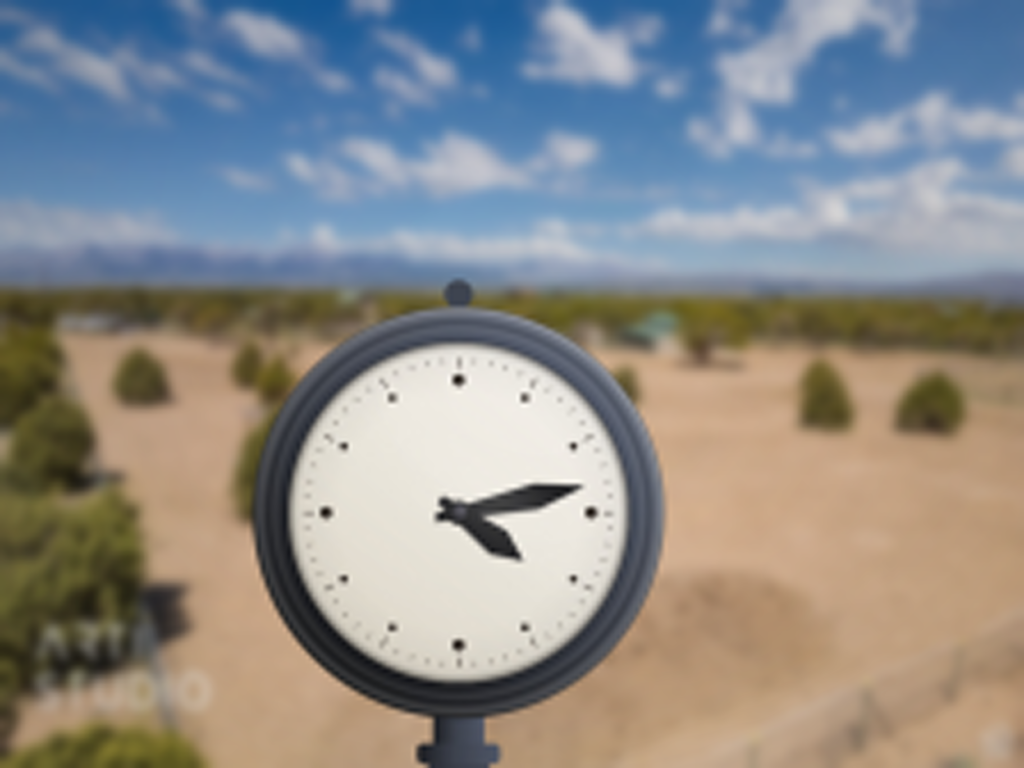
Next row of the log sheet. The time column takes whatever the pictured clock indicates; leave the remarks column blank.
4:13
